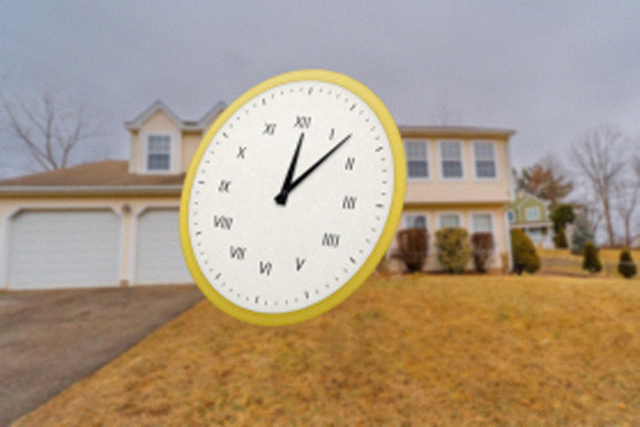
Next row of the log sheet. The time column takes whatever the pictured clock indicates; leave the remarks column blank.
12:07
